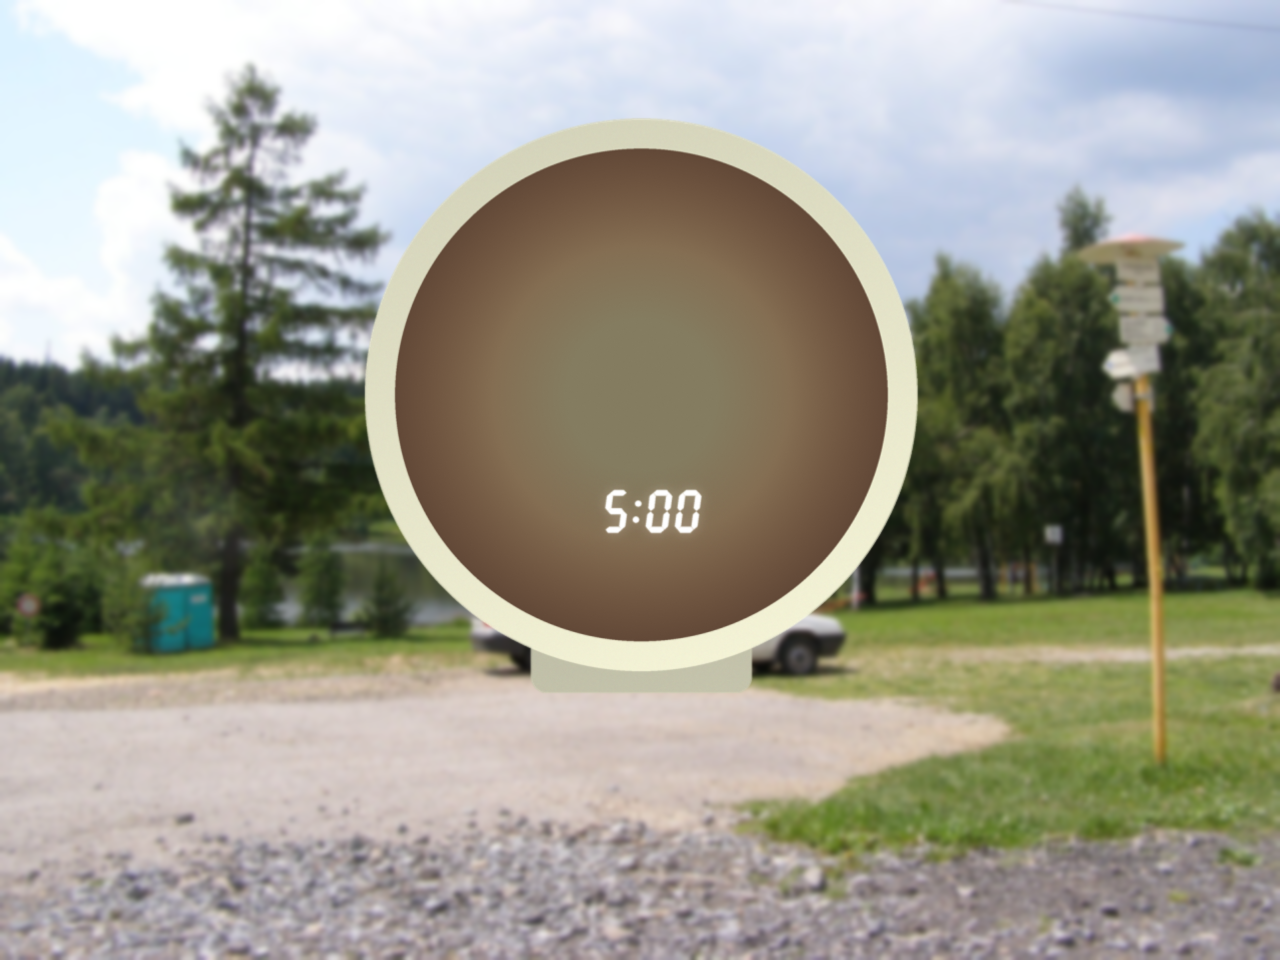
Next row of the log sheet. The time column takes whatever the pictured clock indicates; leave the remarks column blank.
5:00
